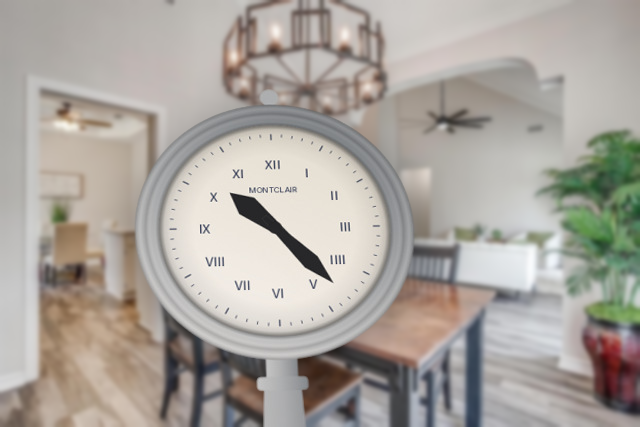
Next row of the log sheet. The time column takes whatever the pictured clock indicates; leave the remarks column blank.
10:23
